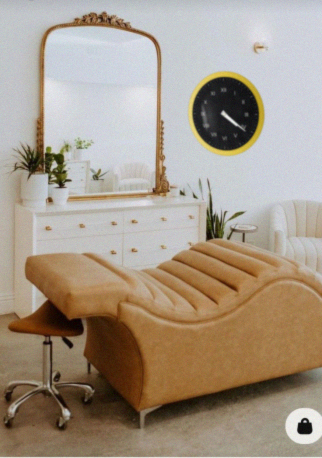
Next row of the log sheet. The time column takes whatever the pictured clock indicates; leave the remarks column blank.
4:21
